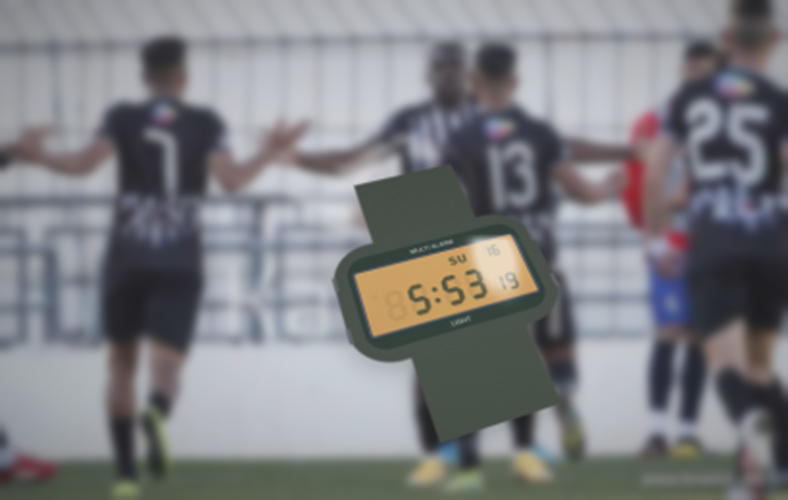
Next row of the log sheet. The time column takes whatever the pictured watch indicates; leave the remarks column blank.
5:53:19
